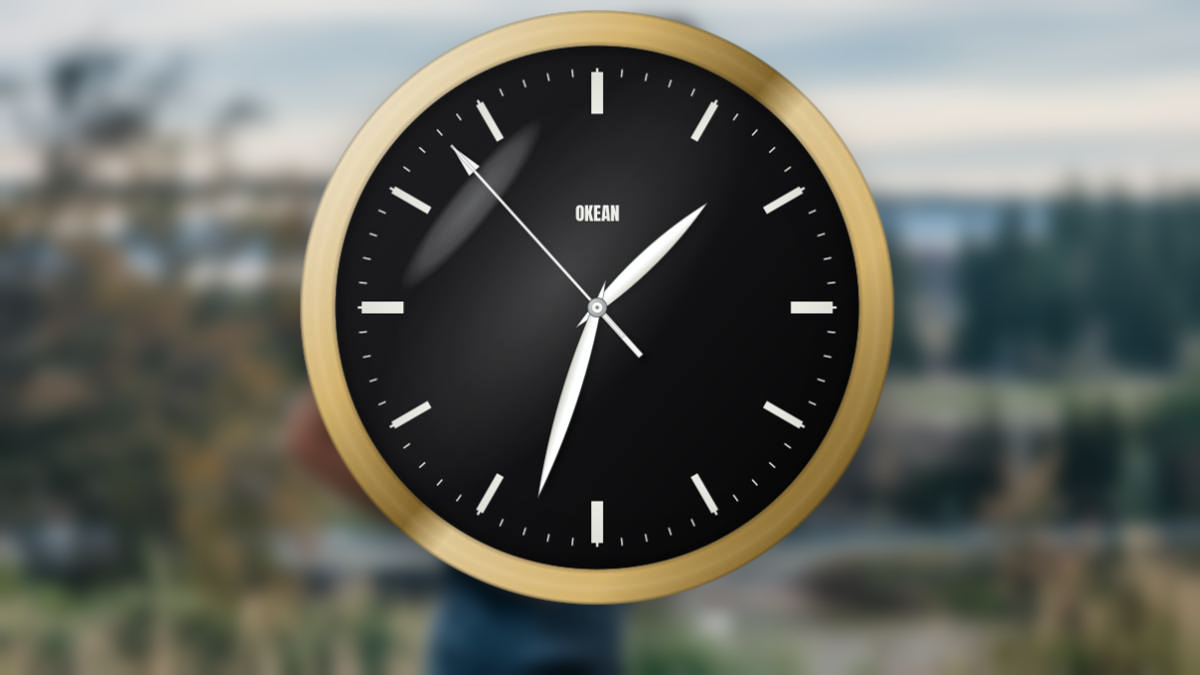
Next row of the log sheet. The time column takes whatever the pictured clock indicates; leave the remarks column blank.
1:32:53
